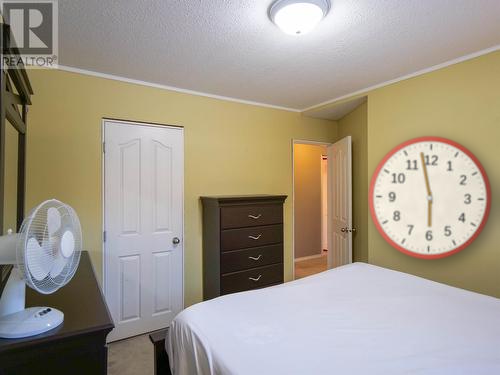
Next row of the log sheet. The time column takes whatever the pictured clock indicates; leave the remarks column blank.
5:58
